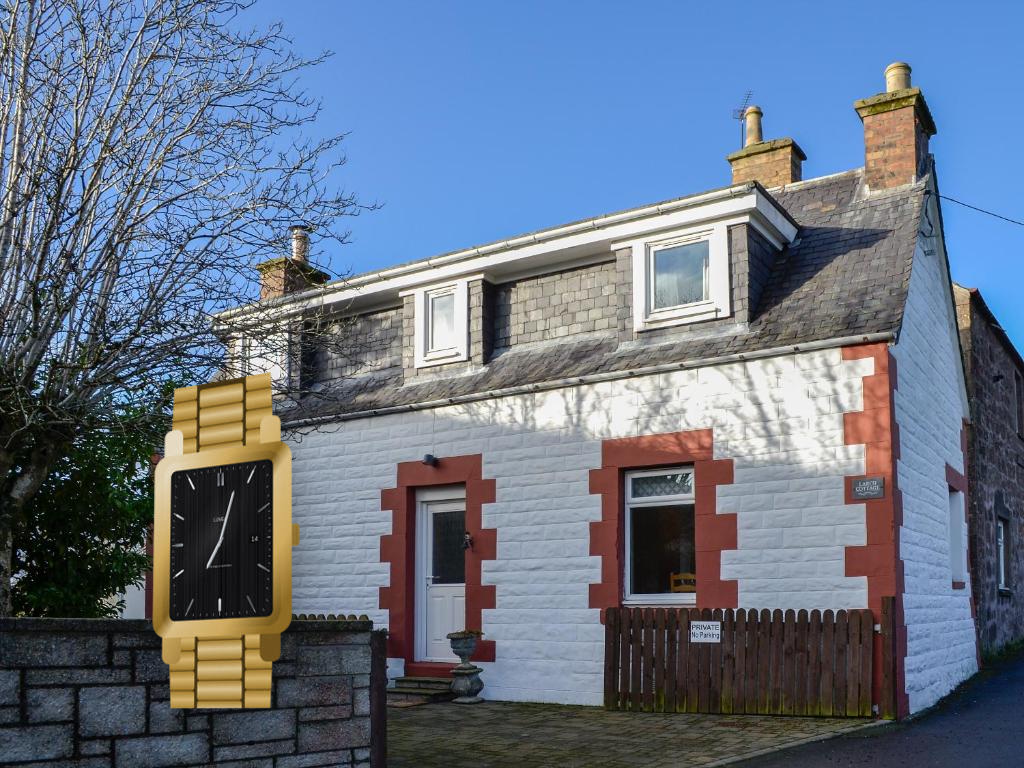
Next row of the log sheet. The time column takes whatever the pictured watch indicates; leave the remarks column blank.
7:03
